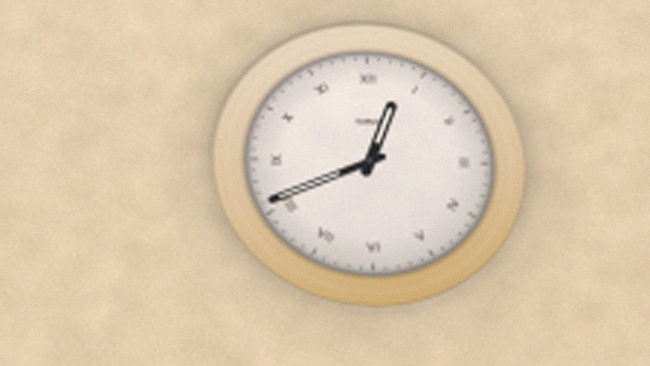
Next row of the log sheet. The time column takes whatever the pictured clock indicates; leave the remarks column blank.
12:41
